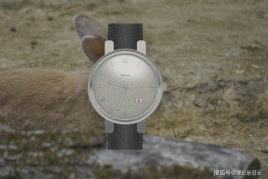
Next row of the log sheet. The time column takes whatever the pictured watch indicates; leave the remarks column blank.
9:33
